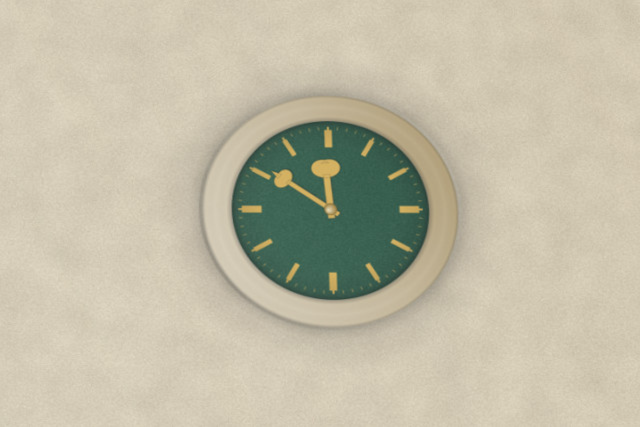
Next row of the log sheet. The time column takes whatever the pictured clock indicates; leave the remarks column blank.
11:51
